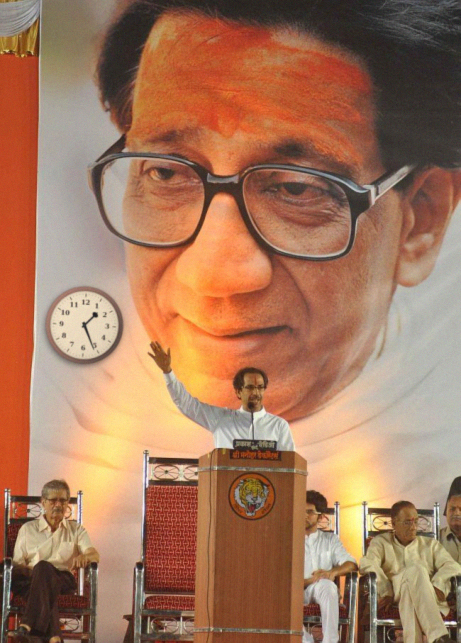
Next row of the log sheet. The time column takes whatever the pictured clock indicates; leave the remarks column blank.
1:26
